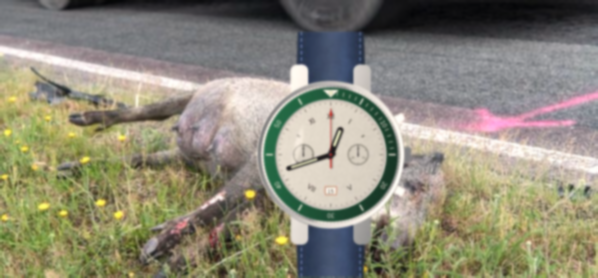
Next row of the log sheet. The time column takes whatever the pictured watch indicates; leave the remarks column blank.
12:42
